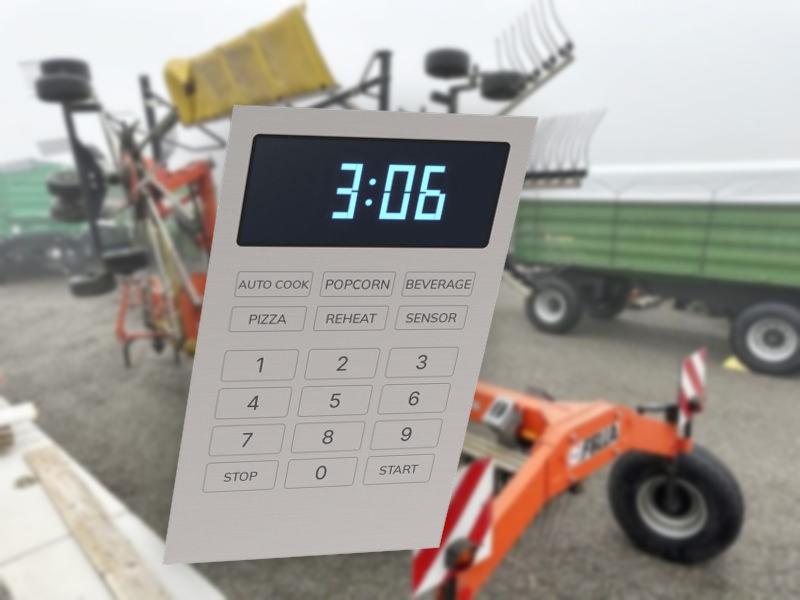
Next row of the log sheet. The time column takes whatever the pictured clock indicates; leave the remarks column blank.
3:06
